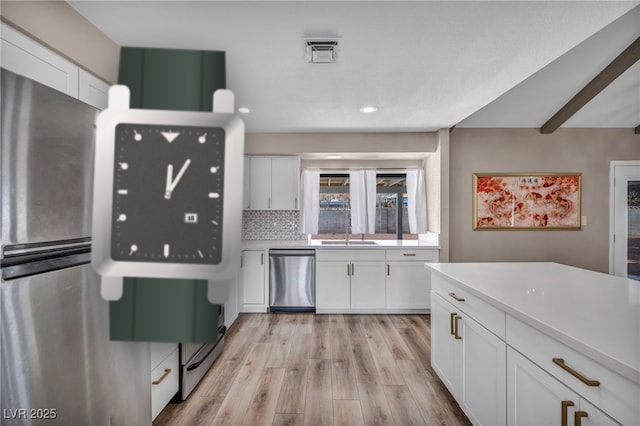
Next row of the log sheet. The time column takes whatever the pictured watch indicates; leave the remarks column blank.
12:05
